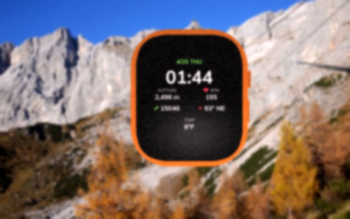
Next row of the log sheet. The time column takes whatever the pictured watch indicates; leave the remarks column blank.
1:44
